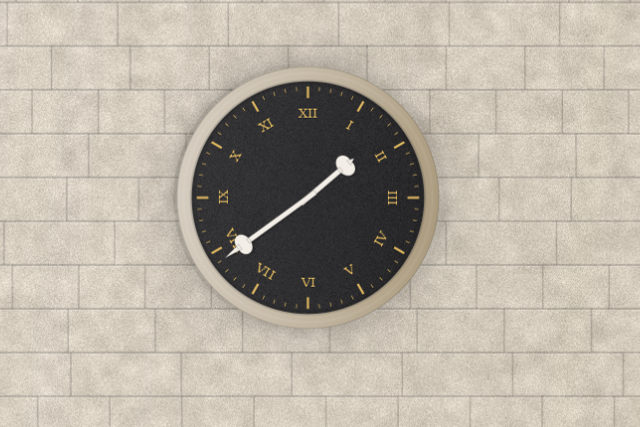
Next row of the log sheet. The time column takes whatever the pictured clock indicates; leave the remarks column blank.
1:39
